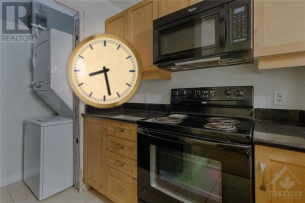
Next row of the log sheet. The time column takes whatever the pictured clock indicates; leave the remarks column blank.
8:28
